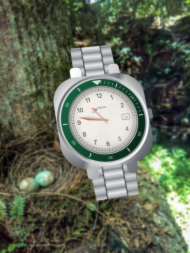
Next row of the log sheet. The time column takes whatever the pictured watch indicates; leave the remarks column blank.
10:47
